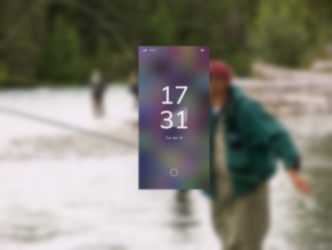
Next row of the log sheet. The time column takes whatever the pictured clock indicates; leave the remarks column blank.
17:31
